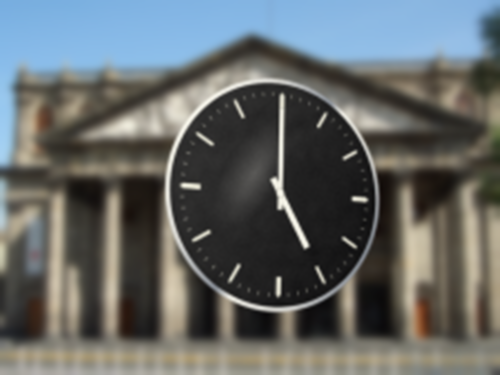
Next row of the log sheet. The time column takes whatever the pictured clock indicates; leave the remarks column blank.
5:00
